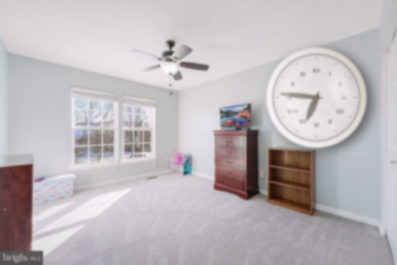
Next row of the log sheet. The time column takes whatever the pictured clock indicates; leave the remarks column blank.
6:46
